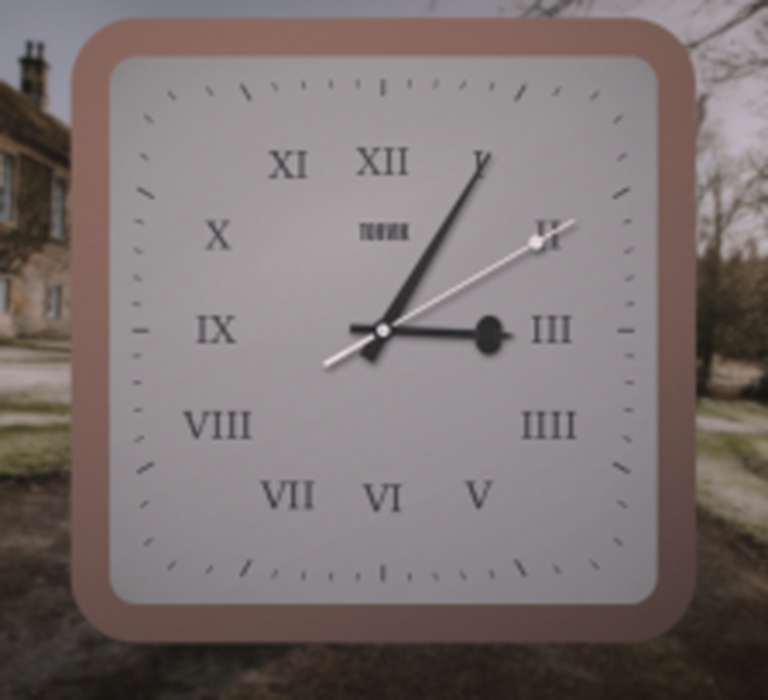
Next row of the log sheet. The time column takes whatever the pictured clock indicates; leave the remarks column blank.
3:05:10
